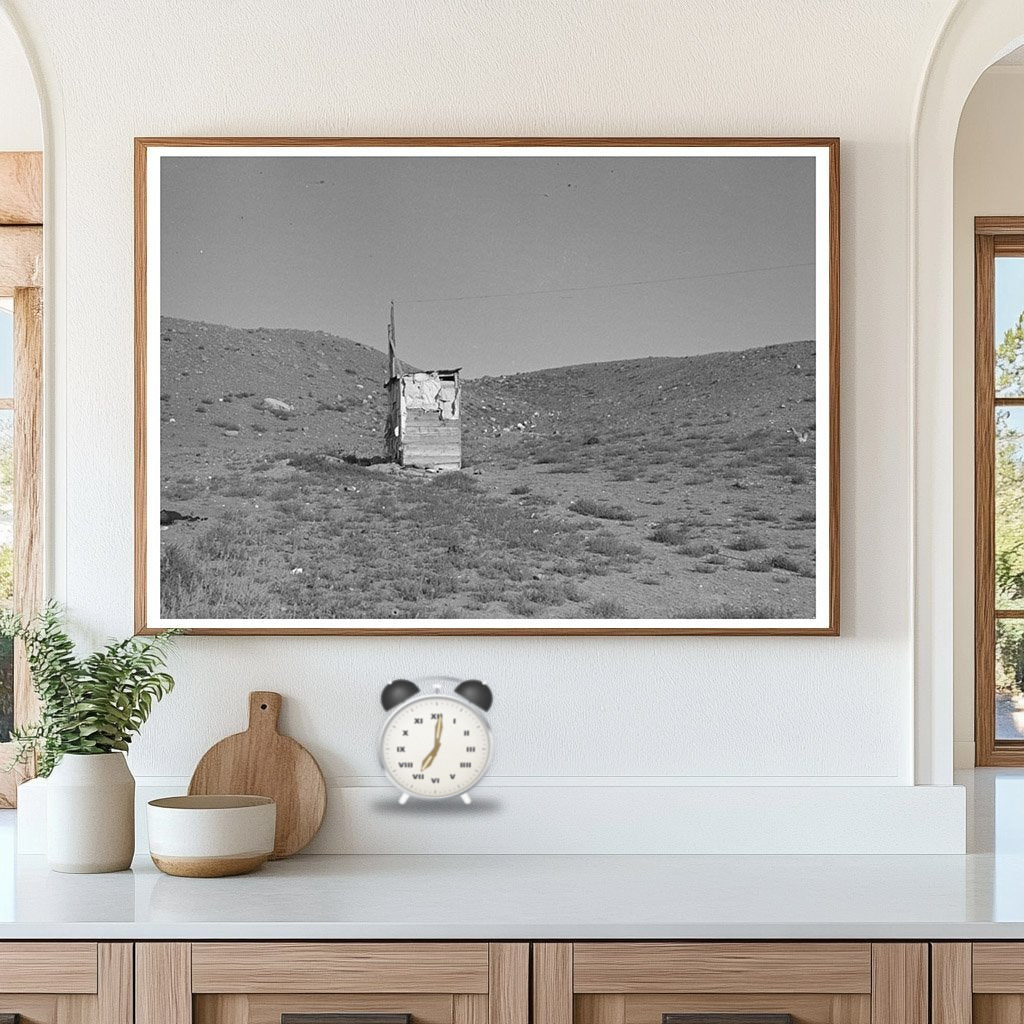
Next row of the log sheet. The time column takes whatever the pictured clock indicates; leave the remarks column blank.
7:01
